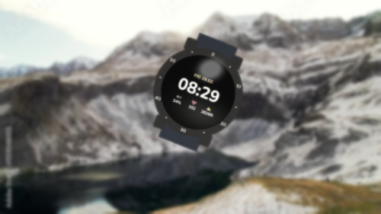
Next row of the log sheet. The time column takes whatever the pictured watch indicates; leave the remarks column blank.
8:29
